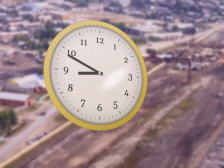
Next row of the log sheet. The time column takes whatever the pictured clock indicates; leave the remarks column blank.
8:49
